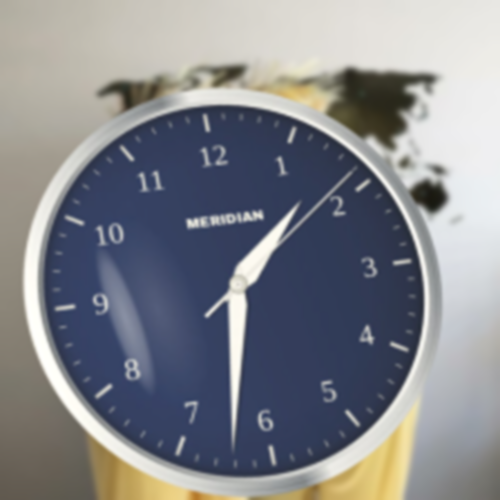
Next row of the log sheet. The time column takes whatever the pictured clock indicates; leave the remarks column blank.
1:32:09
